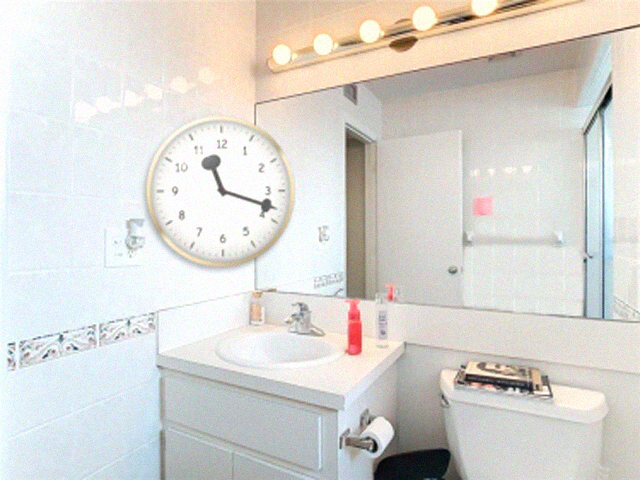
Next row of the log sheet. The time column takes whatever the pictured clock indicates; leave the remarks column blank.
11:18
